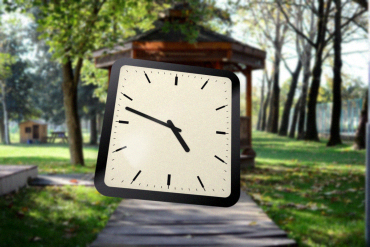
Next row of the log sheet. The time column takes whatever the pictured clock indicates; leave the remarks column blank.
4:48
